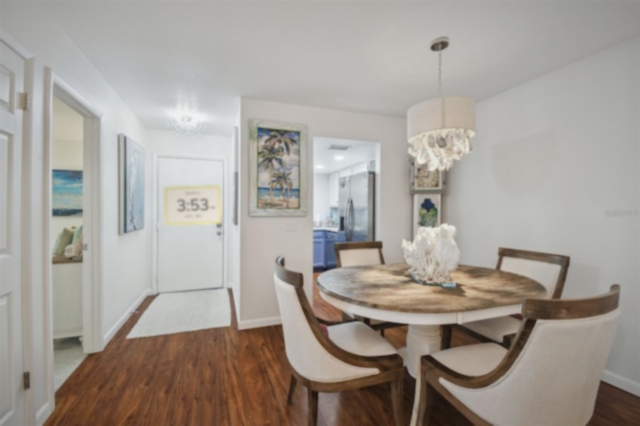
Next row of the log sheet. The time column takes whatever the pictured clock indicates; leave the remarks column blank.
3:53
